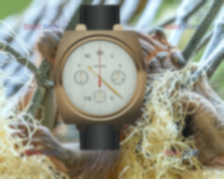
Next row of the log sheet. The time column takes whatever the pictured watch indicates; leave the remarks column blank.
10:22
